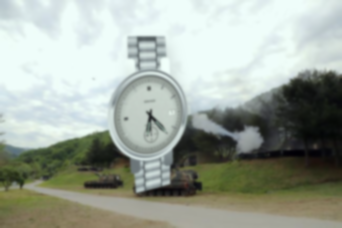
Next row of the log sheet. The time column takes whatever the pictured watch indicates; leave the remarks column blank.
6:23
